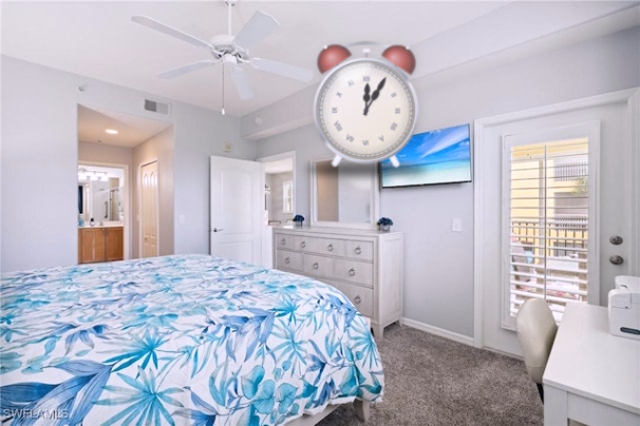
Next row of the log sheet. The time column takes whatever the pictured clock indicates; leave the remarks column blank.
12:05
